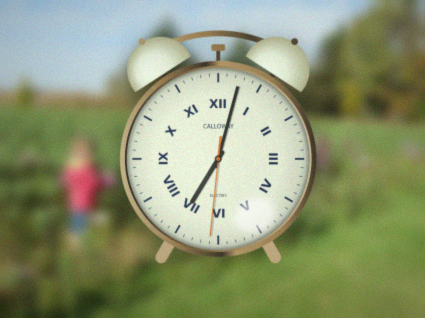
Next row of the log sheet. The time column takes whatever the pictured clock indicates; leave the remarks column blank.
7:02:31
